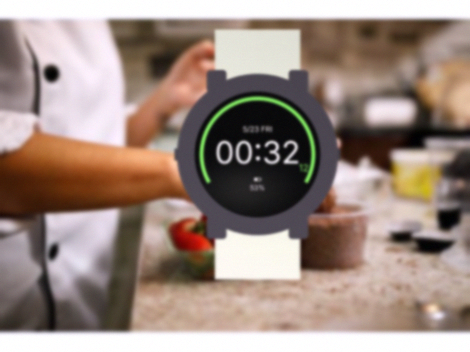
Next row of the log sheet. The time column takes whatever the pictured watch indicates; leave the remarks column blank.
0:32
